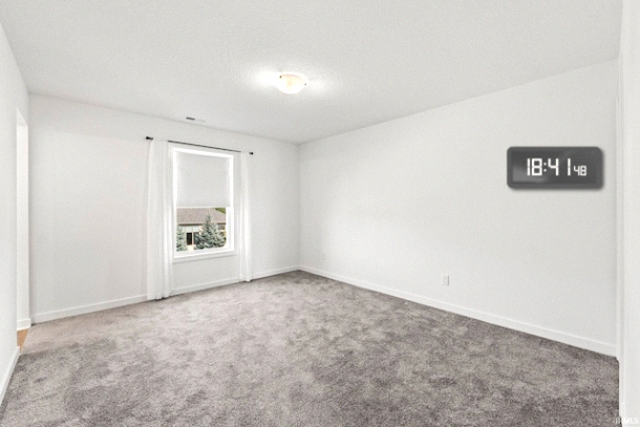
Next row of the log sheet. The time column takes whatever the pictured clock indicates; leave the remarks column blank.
18:41:48
